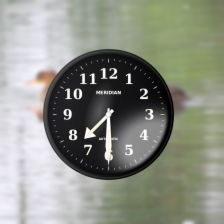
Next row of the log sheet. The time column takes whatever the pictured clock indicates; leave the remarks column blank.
7:30
